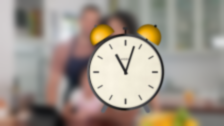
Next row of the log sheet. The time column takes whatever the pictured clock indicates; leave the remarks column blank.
11:03
